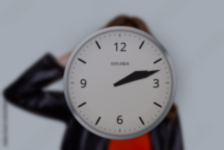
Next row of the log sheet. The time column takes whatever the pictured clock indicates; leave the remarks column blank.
2:12
